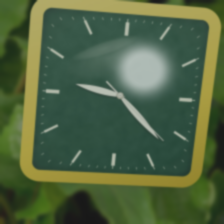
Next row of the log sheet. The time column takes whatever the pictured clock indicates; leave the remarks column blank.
9:22:22
